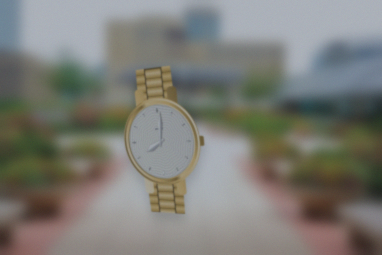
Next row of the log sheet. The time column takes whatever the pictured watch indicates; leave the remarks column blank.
8:01
